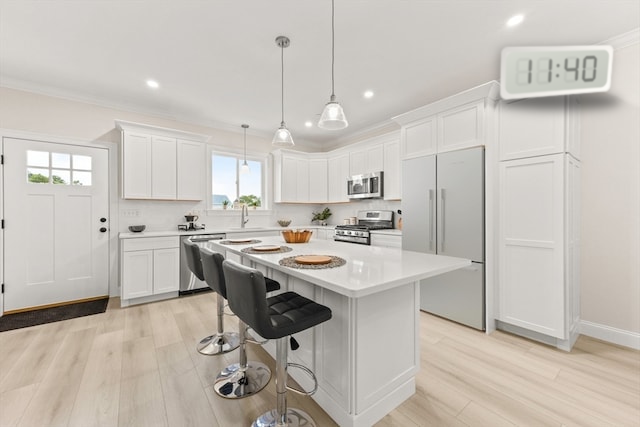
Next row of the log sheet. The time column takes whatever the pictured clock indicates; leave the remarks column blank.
11:40
